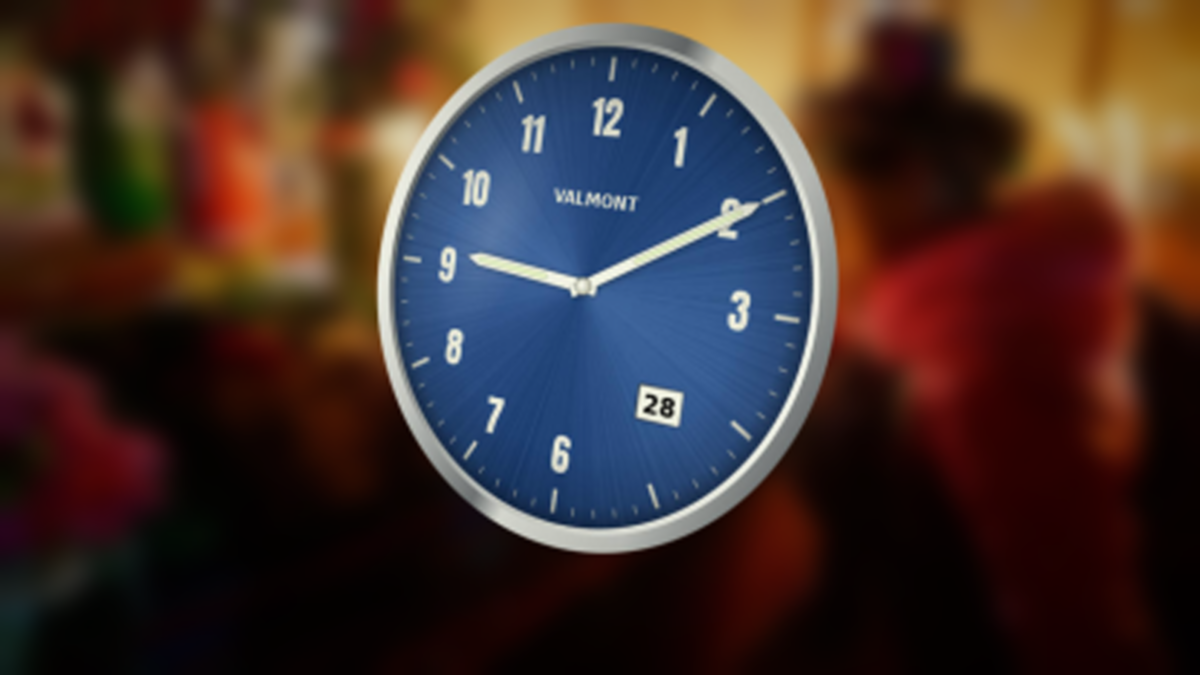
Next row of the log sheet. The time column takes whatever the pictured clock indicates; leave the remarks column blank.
9:10
